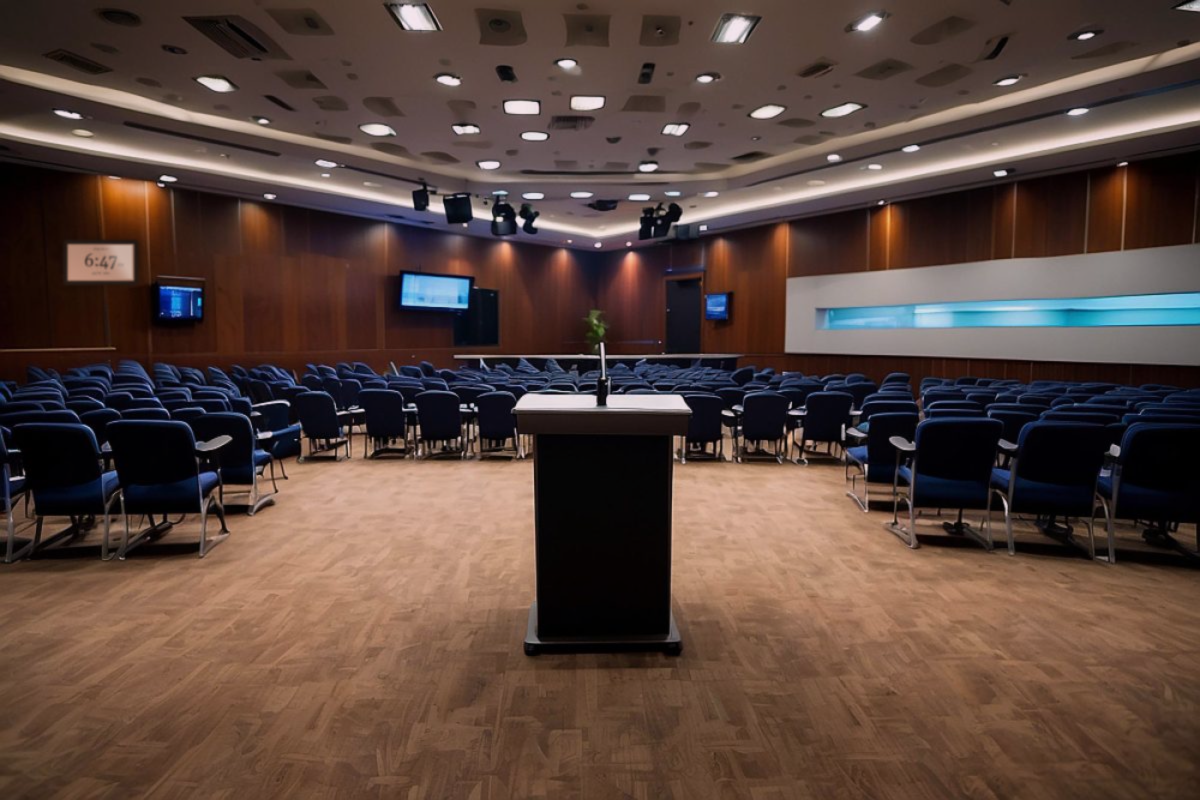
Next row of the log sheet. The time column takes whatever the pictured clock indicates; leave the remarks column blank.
6:47
